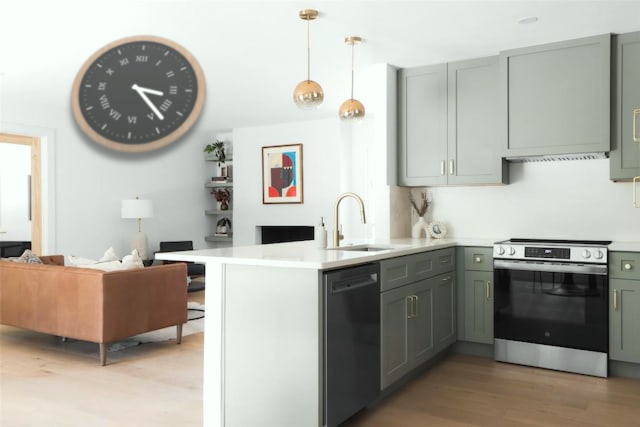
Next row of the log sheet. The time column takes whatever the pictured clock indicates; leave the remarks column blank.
3:23
